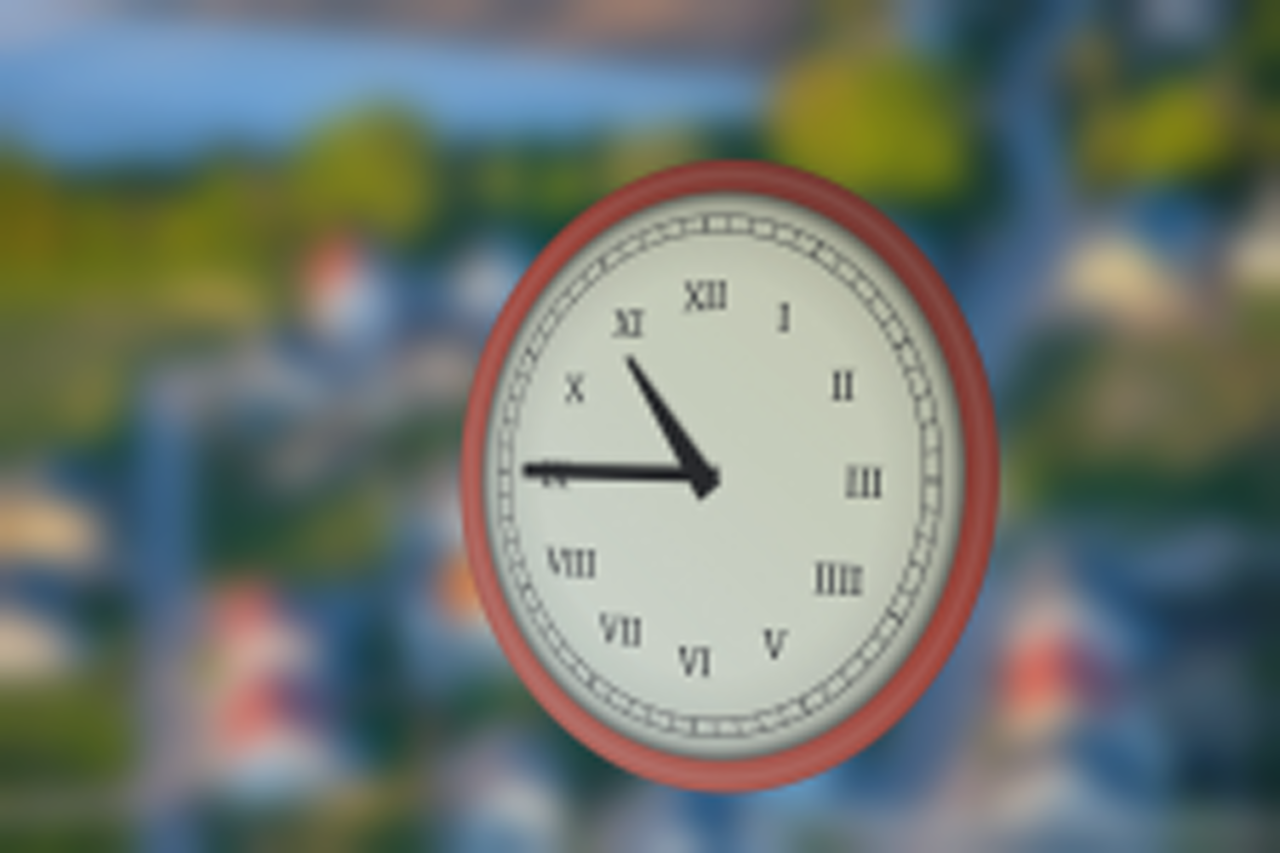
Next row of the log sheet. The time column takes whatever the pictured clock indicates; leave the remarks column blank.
10:45
